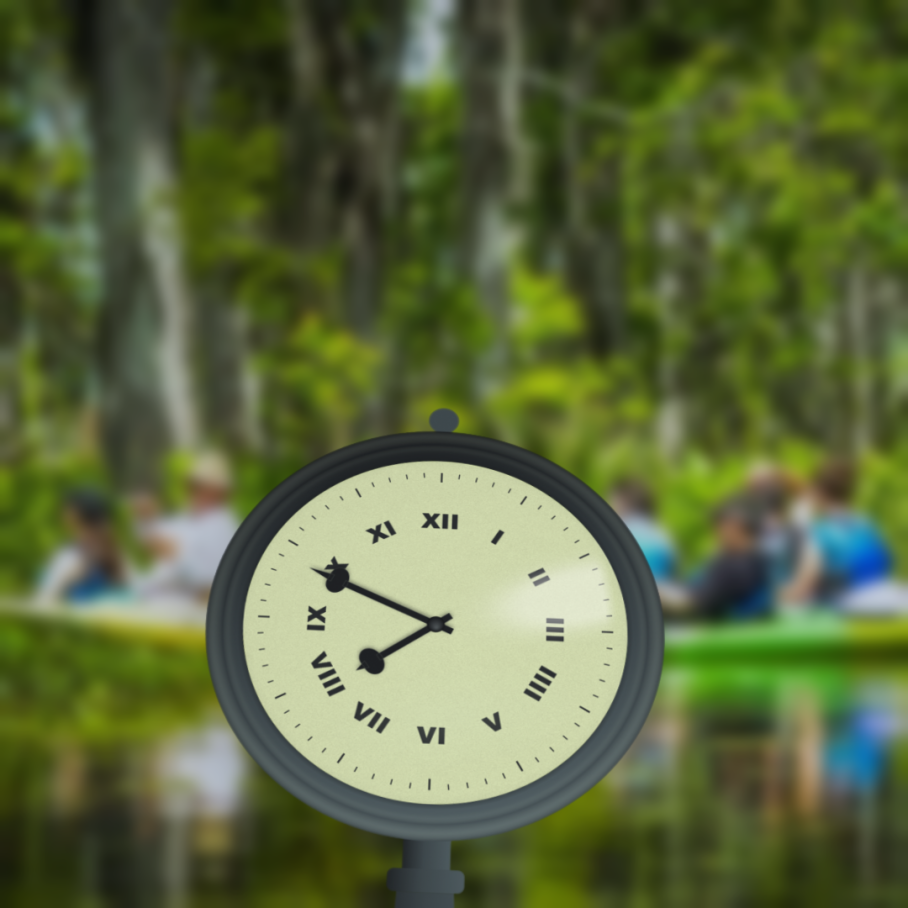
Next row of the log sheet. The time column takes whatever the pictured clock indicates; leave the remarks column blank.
7:49
